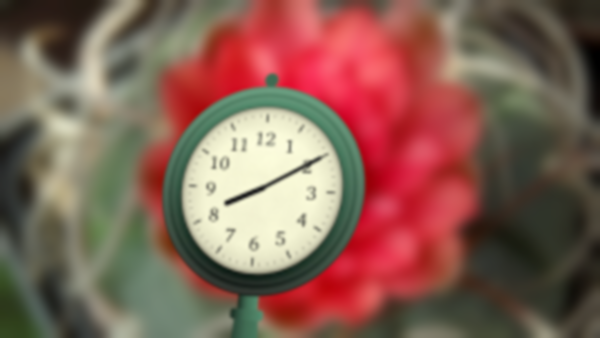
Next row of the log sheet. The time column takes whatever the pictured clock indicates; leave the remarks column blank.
8:10
